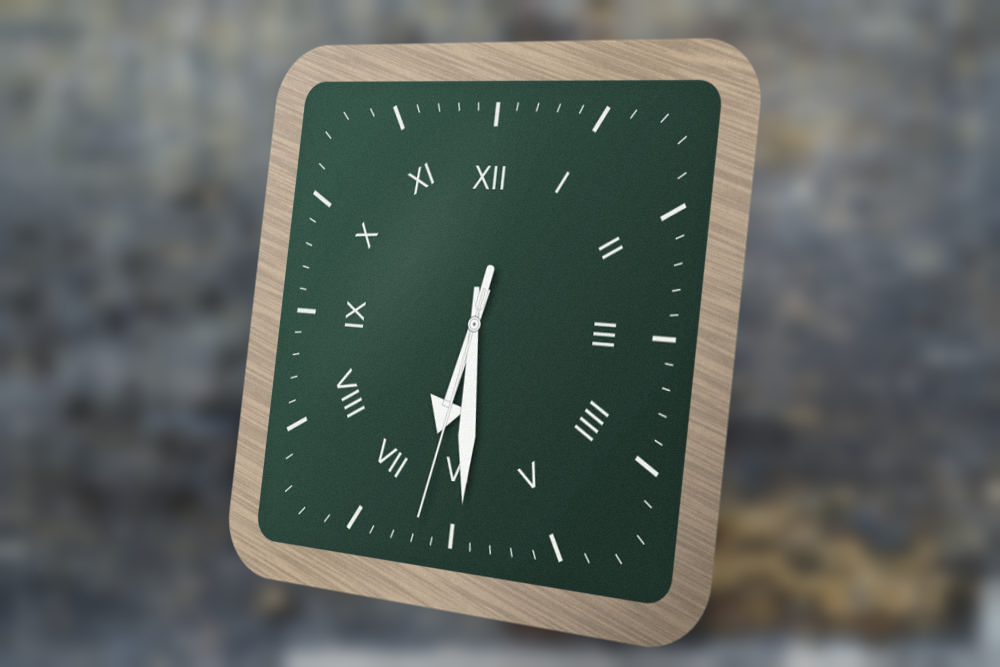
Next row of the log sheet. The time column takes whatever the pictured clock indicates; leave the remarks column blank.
6:29:32
